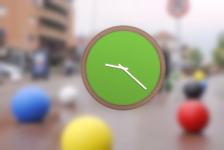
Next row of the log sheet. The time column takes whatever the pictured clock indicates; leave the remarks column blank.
9:22
